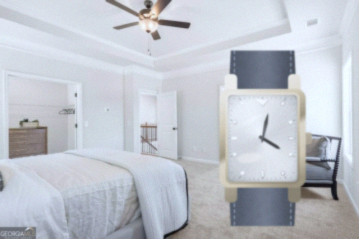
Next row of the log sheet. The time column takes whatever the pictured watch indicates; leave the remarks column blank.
4:02
